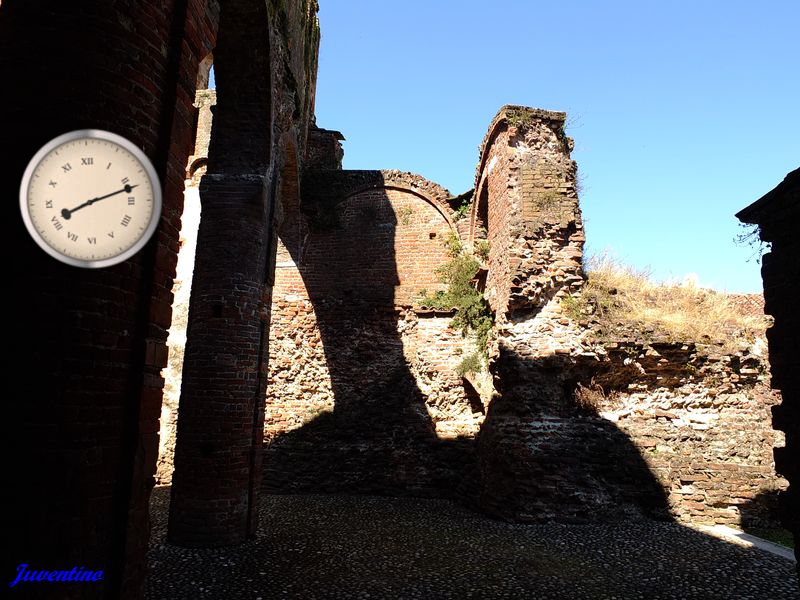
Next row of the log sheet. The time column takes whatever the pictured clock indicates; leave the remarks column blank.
8:12
